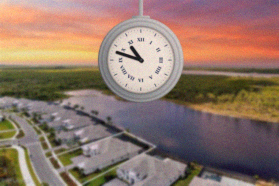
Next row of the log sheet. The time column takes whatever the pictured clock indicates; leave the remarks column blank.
10:48
